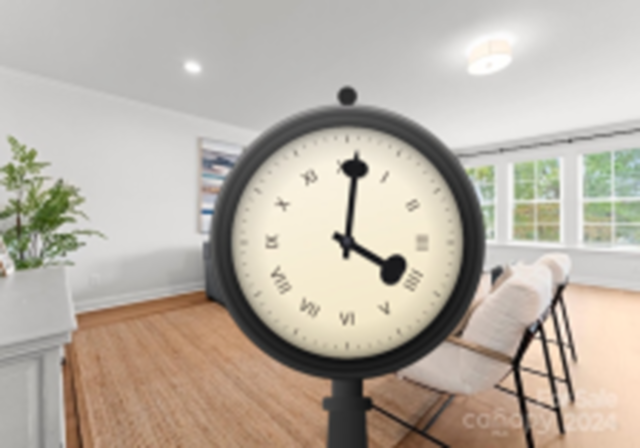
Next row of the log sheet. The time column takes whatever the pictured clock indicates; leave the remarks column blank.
4:01
